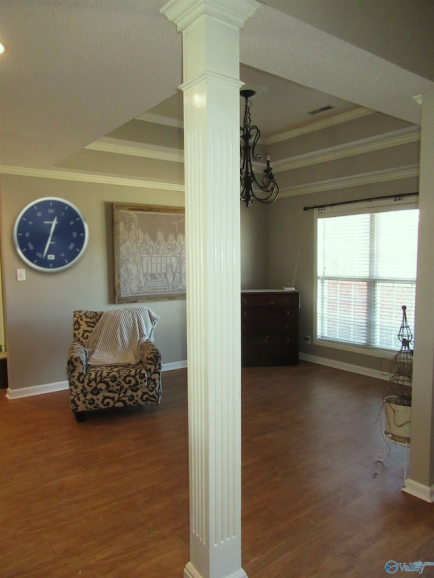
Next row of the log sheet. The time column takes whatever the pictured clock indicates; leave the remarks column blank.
12:33
